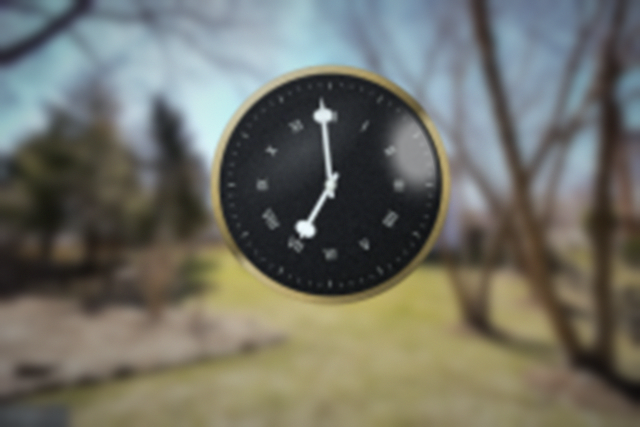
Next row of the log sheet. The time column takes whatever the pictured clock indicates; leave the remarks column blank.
6:59
